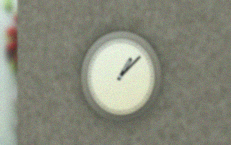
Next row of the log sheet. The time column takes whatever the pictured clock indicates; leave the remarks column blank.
1:08
